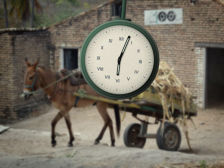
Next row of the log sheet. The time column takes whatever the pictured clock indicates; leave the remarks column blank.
6:03
